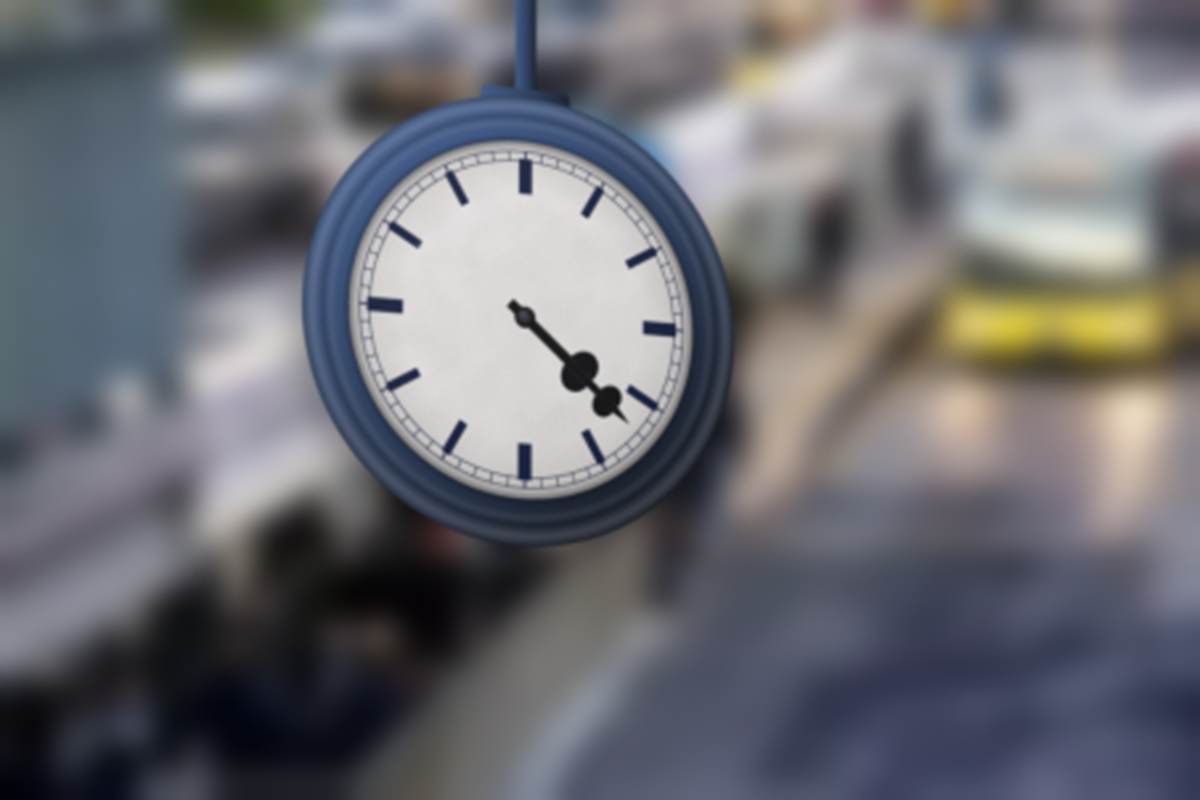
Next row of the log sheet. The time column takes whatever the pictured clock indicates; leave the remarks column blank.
4:22
